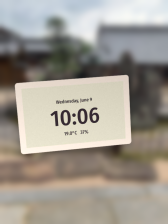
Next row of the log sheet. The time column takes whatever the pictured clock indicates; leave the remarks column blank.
10:06
